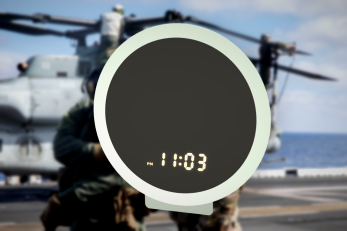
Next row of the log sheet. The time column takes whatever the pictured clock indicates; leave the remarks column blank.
11:03
